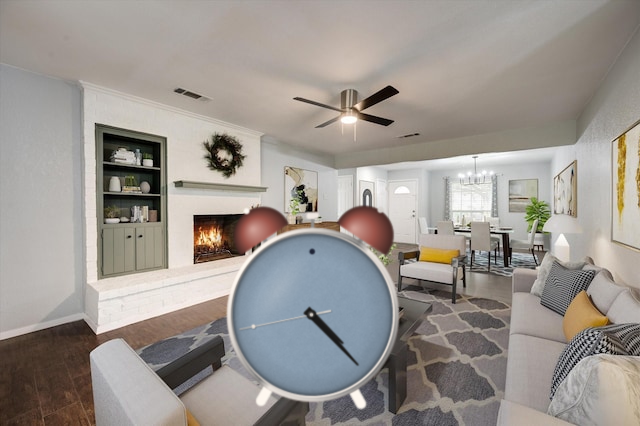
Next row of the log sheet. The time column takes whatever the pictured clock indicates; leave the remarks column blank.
4:22:43
